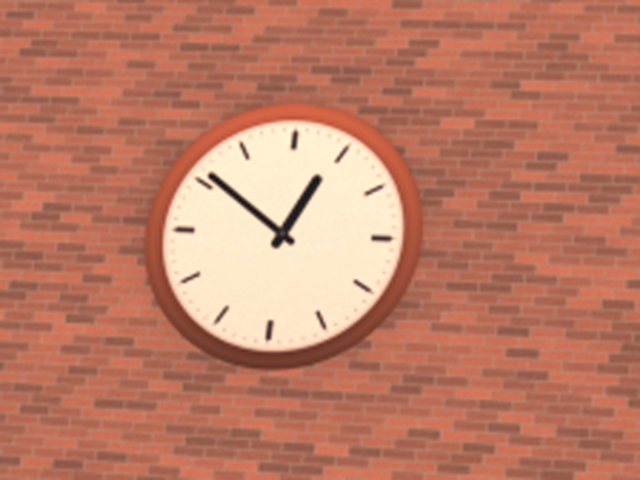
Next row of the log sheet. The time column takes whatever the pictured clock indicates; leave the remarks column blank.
12:51
